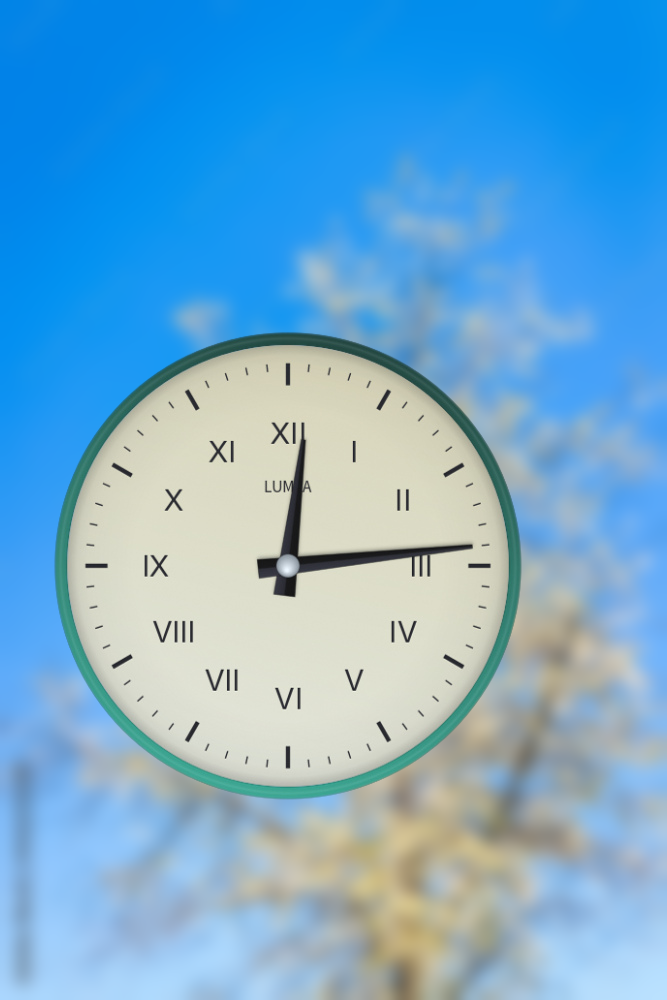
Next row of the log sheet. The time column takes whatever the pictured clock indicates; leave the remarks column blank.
12:14
